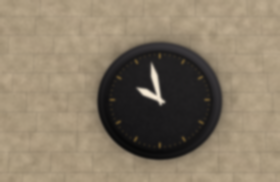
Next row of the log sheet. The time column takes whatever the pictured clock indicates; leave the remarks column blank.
9:58
